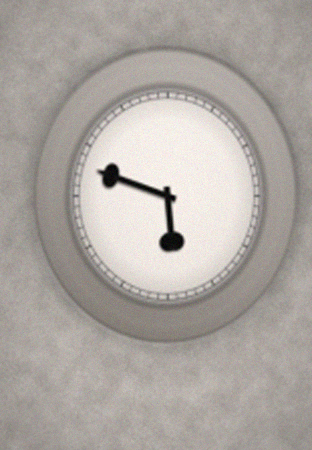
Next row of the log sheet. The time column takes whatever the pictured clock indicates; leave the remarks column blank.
5:48
